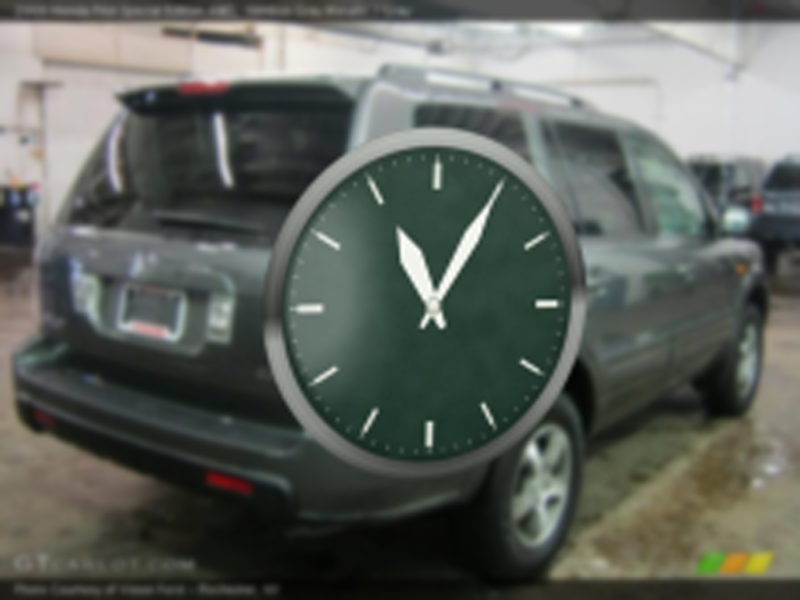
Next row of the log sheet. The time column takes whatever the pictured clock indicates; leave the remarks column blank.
11:05
